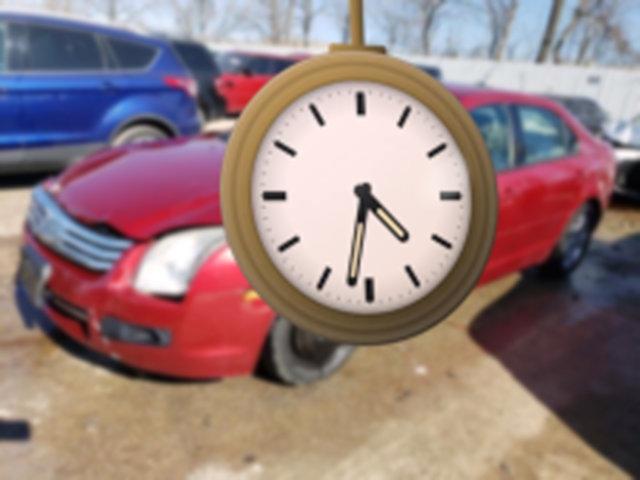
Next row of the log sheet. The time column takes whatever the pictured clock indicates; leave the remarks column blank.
4:32
